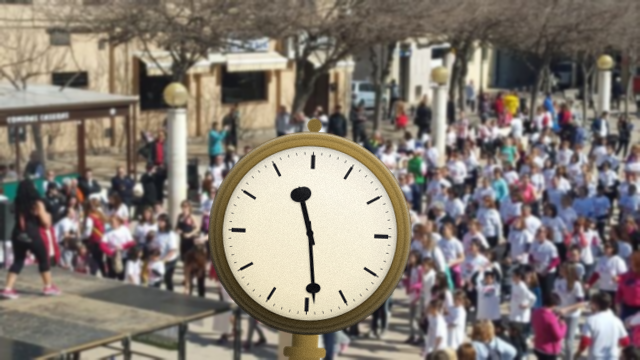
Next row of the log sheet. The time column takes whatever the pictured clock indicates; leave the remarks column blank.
11:29
